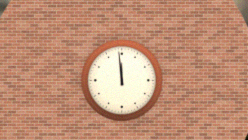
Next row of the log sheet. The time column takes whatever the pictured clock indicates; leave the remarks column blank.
11:59
